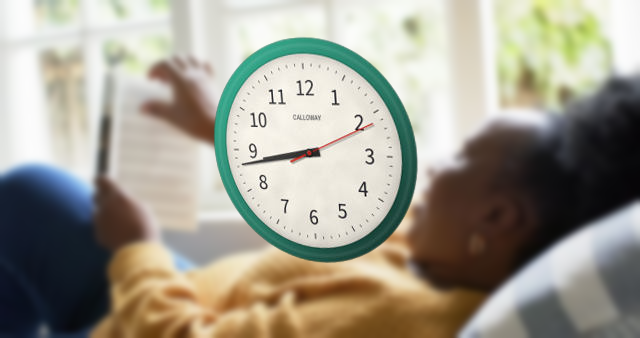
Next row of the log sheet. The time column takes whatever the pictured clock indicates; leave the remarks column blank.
8:43:11
